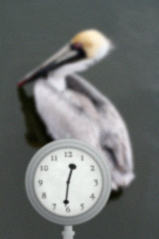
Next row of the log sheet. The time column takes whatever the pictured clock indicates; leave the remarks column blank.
12:31
